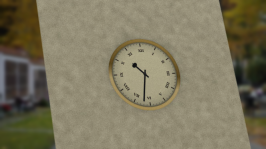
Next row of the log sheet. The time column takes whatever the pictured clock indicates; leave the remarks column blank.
10:32
